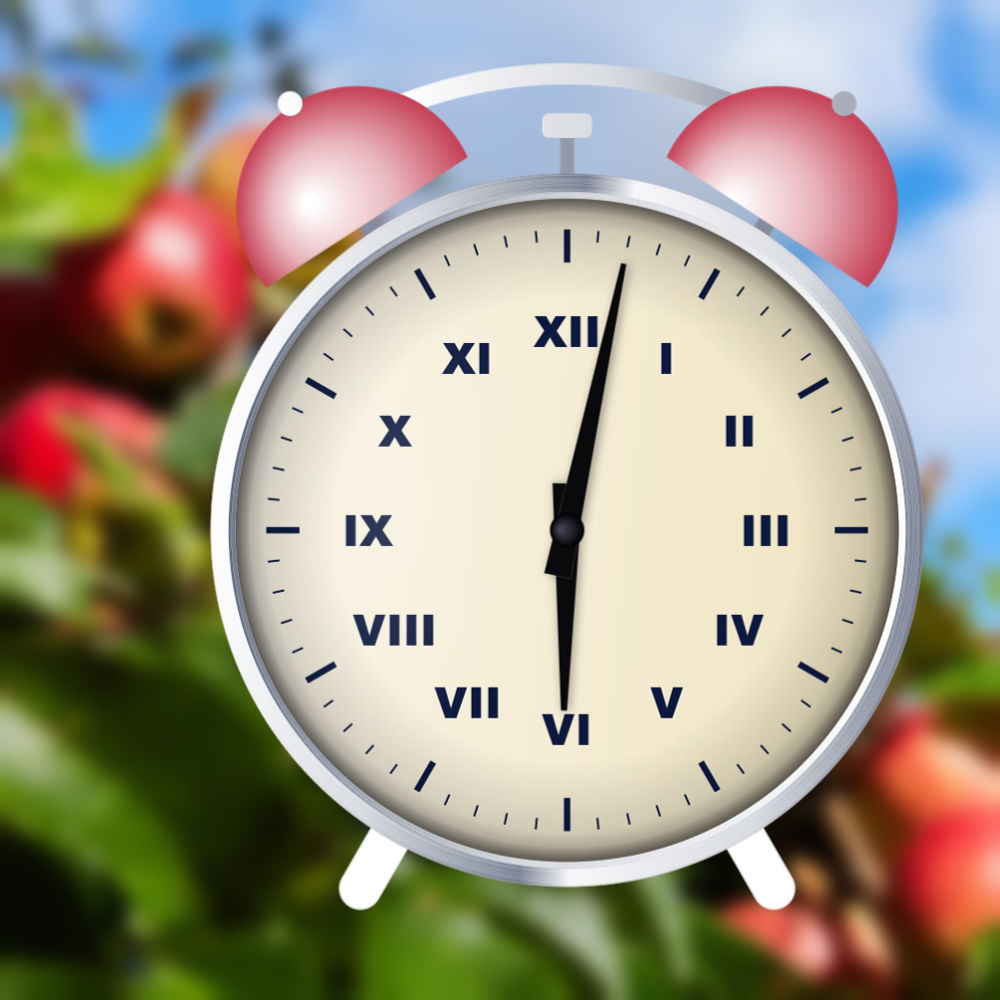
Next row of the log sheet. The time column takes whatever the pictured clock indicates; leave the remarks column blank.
6:02
